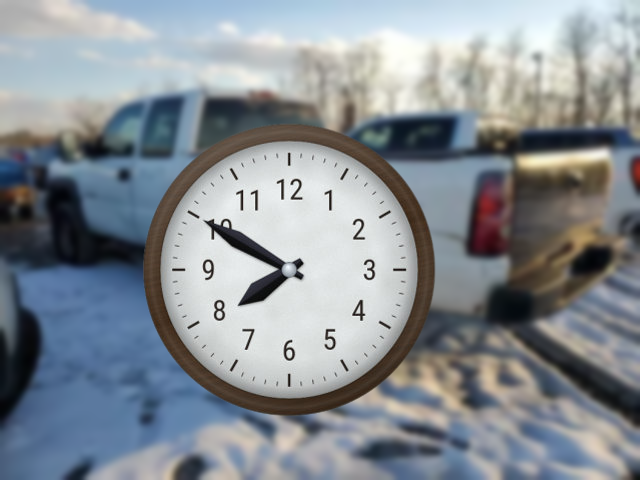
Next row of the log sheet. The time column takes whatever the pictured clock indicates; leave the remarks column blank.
7:50
